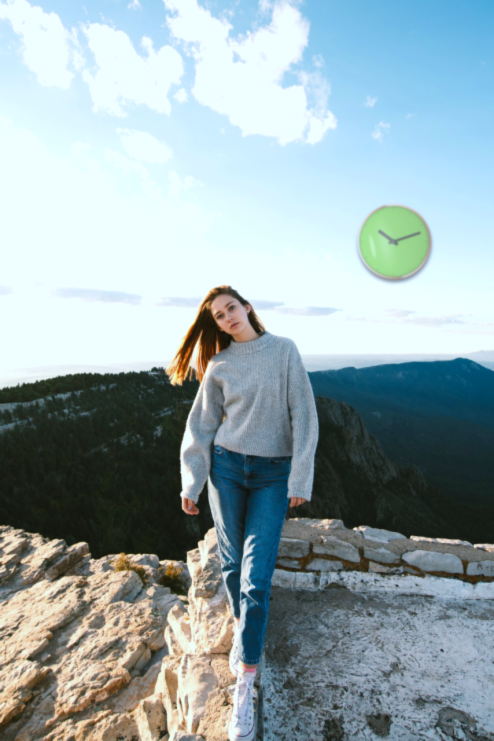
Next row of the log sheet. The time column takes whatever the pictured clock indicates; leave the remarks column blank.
10:12
